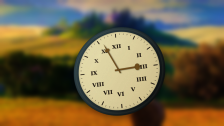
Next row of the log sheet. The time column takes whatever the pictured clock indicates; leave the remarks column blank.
2:56
